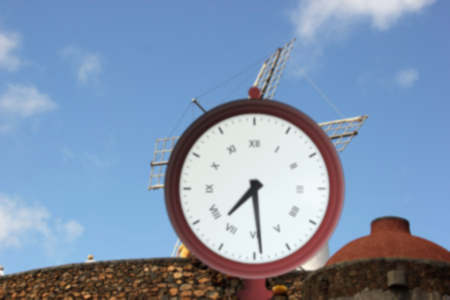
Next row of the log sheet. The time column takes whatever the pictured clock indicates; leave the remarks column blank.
7:29
